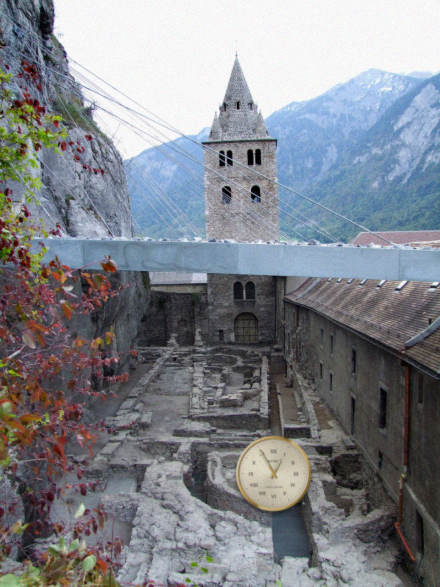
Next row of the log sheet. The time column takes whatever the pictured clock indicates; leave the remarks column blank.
12:55
